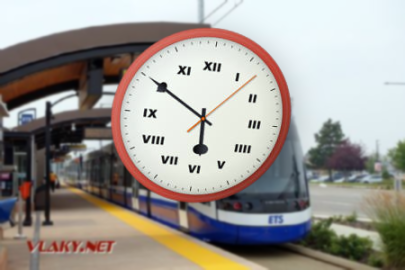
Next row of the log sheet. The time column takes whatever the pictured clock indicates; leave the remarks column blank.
5:50:07
